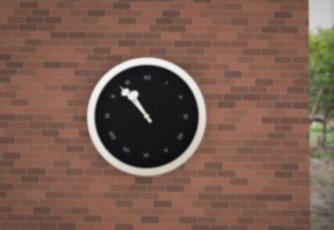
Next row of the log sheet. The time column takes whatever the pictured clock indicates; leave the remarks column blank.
10:53
